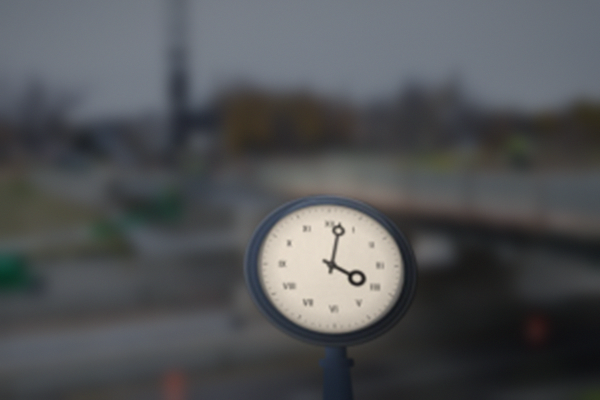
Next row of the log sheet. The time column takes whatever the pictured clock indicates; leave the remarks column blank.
4:02
